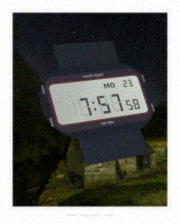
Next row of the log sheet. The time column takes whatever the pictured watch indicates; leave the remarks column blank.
7:57:58
